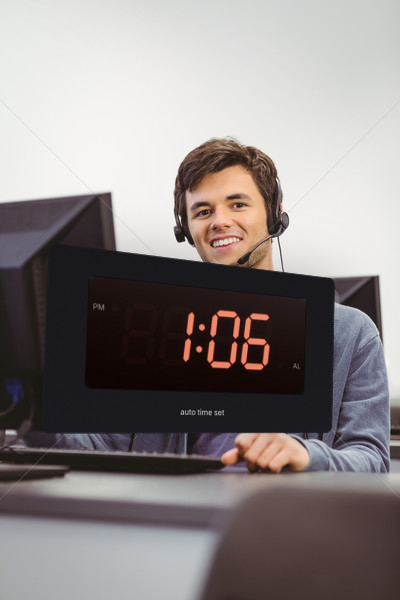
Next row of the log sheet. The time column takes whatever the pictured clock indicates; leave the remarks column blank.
1:06
